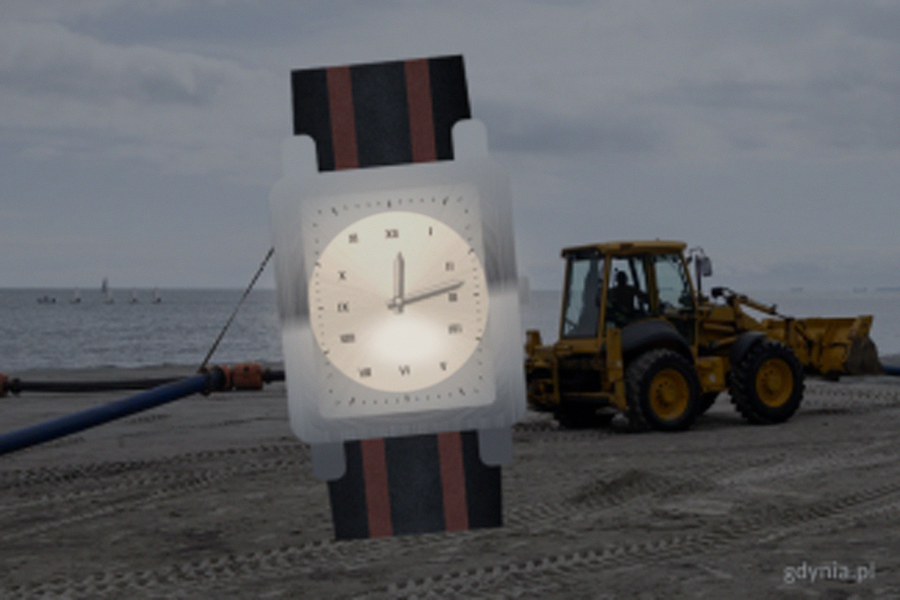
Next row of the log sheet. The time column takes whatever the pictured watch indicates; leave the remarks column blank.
12:13
